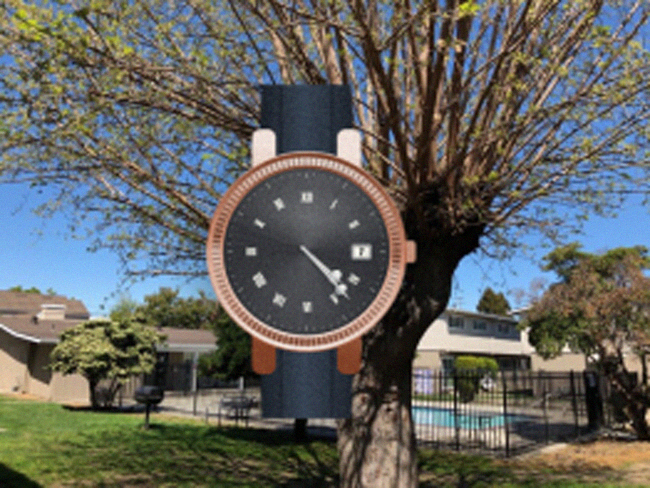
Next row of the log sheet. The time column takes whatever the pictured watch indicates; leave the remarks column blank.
4:23
